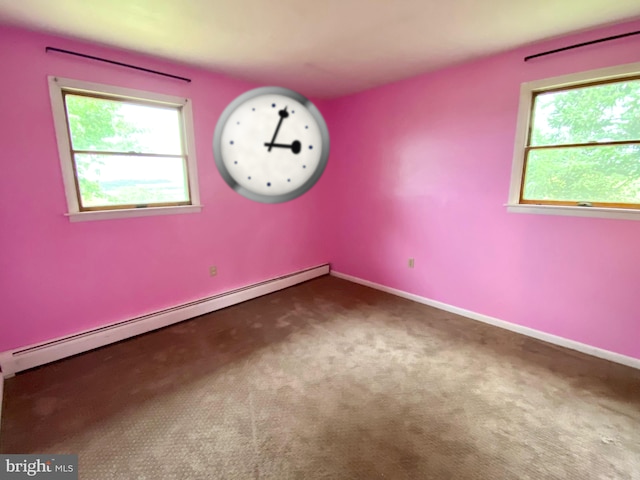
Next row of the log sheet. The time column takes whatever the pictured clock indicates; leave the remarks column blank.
3:03
